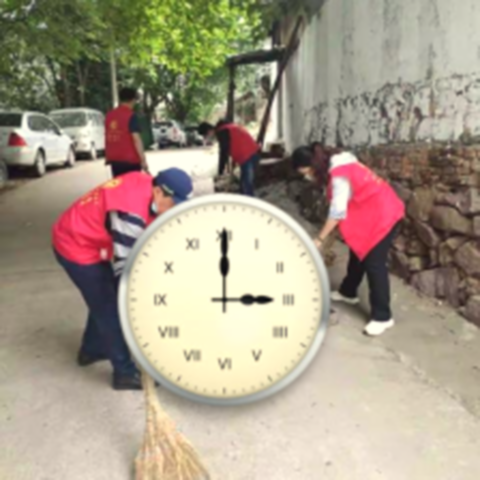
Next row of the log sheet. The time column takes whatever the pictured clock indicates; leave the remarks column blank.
3:00
